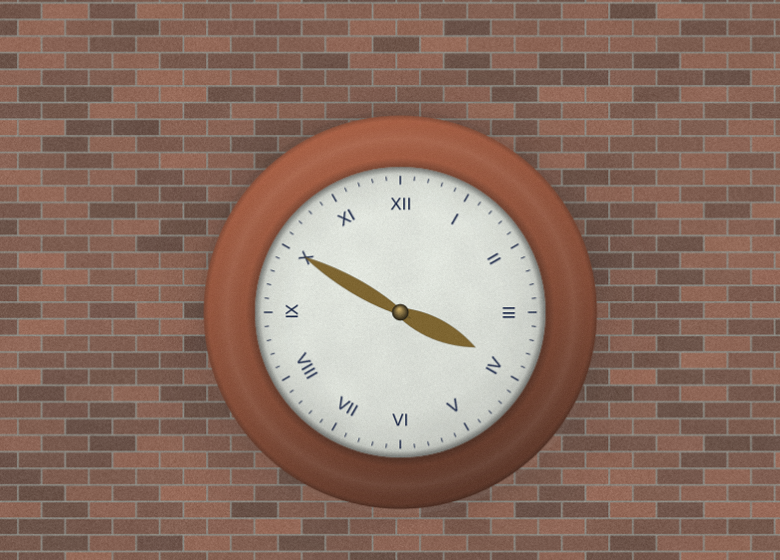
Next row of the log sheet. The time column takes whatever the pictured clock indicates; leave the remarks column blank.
3:50
